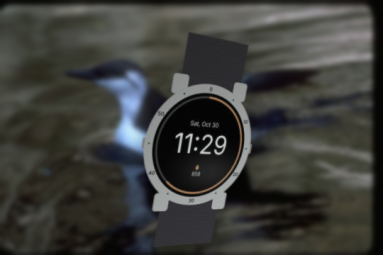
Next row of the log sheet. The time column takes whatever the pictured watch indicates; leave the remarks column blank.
11:29
